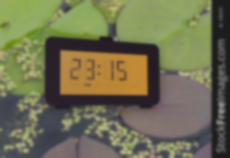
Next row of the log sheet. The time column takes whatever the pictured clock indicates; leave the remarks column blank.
23:15
